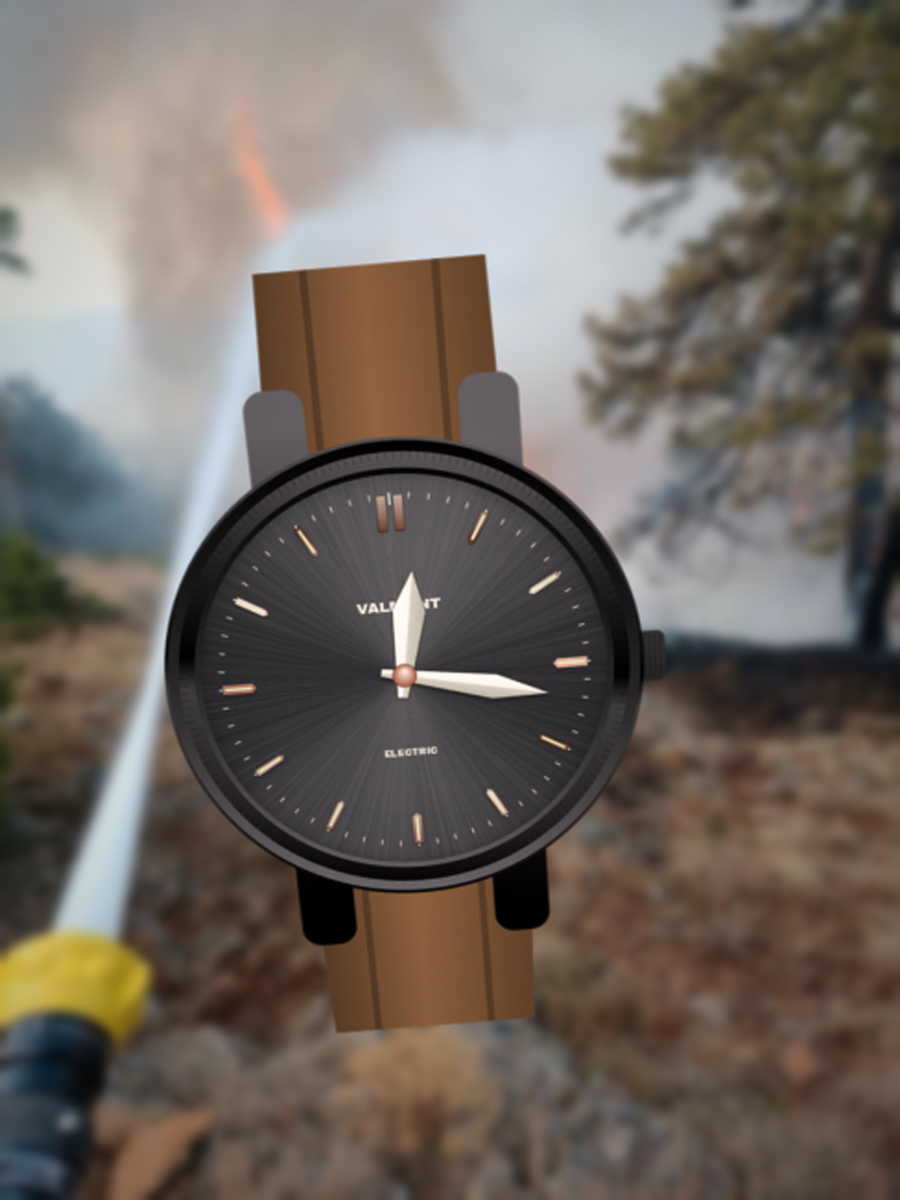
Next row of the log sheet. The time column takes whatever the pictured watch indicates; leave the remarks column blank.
12:17
